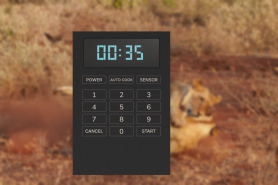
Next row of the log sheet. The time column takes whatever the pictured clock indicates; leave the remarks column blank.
0:35
